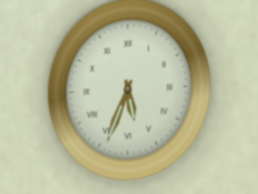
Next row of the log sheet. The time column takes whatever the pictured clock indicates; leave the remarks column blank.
5:34
